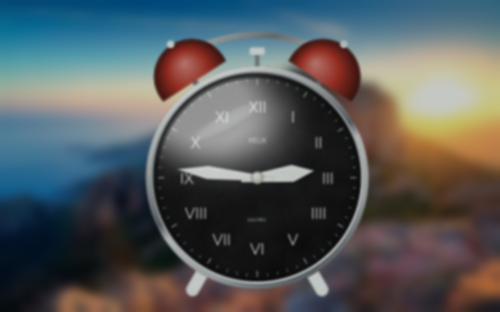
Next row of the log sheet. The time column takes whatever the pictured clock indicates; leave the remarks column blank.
2:46
